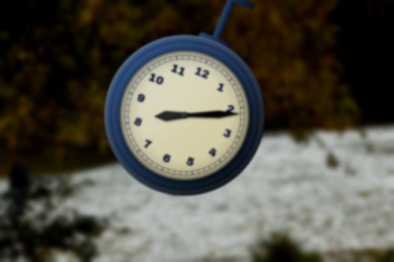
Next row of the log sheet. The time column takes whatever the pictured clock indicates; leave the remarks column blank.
8:11
